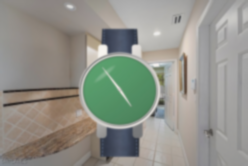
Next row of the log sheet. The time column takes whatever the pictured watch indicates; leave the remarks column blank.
4:54
